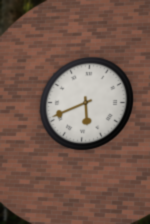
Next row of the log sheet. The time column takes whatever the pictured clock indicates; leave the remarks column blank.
5:41
